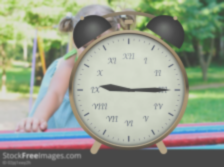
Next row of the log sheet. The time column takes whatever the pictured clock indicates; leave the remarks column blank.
9:15
